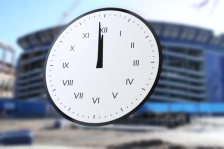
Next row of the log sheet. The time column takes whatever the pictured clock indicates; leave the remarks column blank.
11:59
